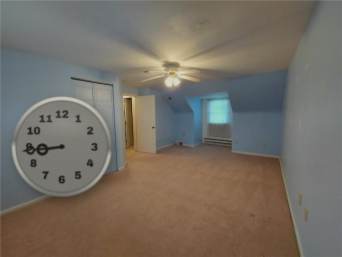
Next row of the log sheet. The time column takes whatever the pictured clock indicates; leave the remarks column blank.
8:44
